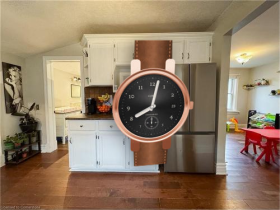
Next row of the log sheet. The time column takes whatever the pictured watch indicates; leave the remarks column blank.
8:02
